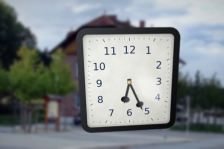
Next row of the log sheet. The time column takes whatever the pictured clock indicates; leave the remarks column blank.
6:26
